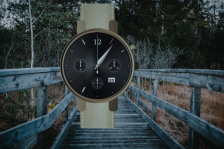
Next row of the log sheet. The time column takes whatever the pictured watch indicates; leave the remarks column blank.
1:06
